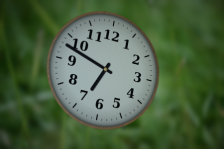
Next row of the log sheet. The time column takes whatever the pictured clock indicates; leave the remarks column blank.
6:48
